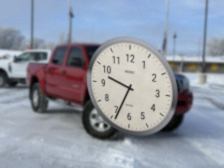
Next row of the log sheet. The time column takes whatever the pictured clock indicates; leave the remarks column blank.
9:34
